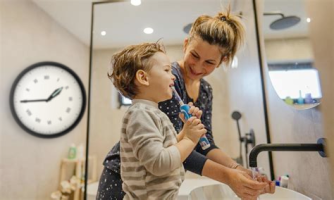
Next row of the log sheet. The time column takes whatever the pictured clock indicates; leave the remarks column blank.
1:45
